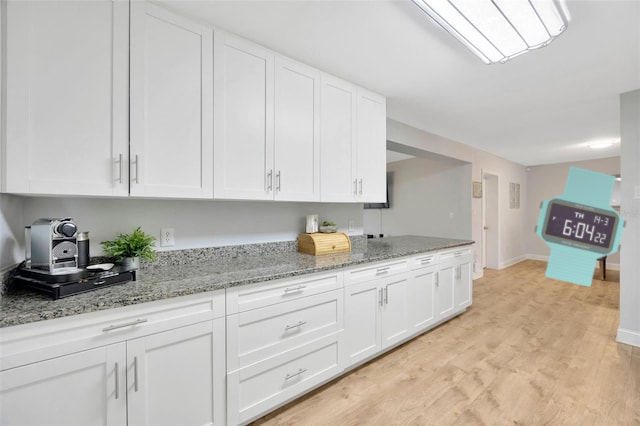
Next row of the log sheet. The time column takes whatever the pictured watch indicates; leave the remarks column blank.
6:04
